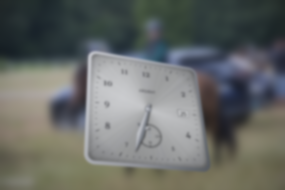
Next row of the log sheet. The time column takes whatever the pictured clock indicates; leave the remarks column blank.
6:33
